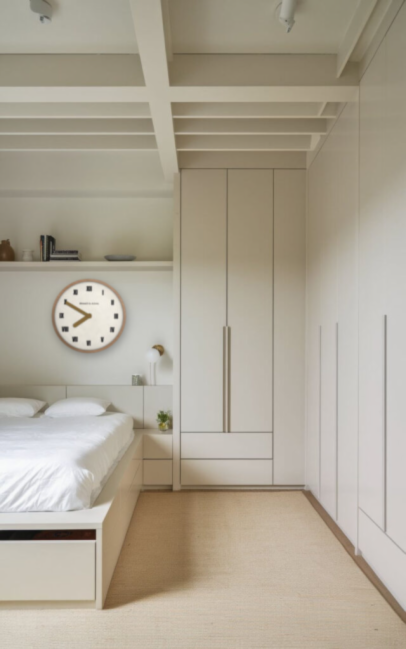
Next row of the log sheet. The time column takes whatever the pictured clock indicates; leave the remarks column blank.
7:50
